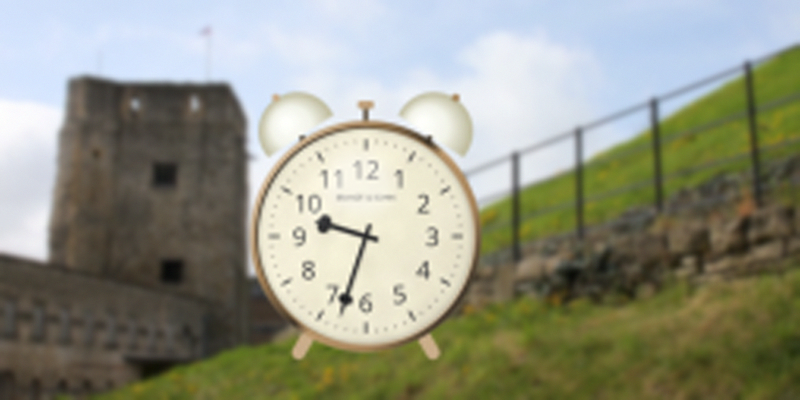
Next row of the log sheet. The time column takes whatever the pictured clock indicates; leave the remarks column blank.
9:33
